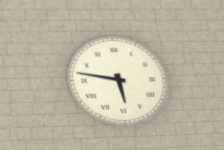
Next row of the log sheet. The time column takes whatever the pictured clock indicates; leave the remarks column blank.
5:47
